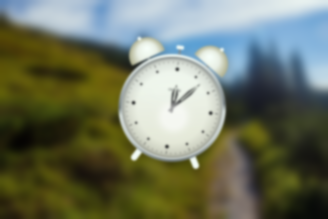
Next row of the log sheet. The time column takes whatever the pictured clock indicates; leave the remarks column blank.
12:07
